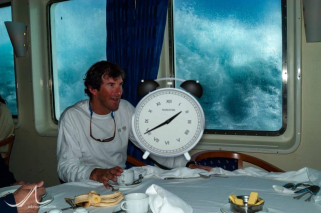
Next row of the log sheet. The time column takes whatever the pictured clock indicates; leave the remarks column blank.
1:40
